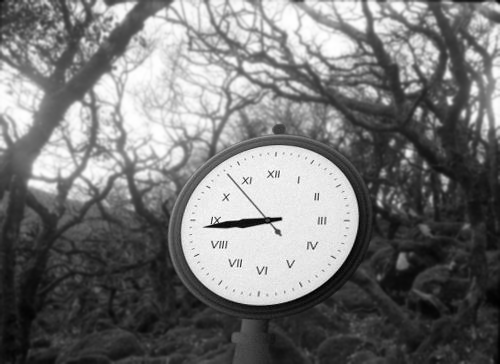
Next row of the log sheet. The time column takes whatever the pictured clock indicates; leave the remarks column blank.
8:43:53
